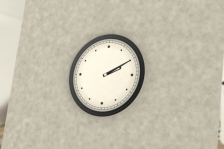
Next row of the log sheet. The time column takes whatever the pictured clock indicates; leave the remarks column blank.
2:10
